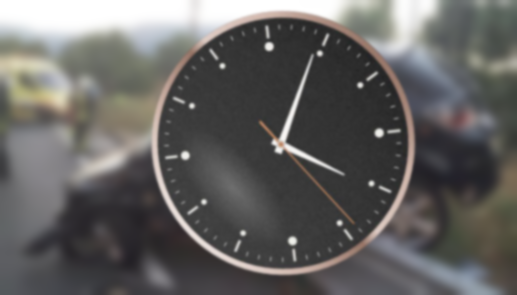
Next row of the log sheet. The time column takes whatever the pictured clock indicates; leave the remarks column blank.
4:04:24
